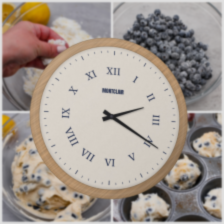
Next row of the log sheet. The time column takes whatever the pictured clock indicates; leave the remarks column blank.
2:20
